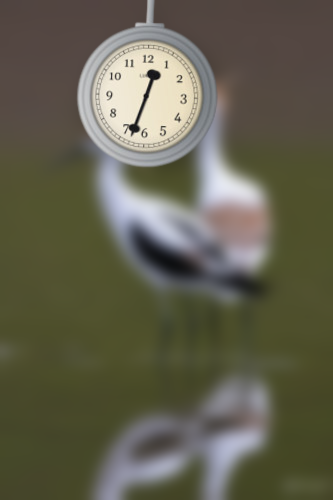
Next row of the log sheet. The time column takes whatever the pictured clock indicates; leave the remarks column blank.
12:33
